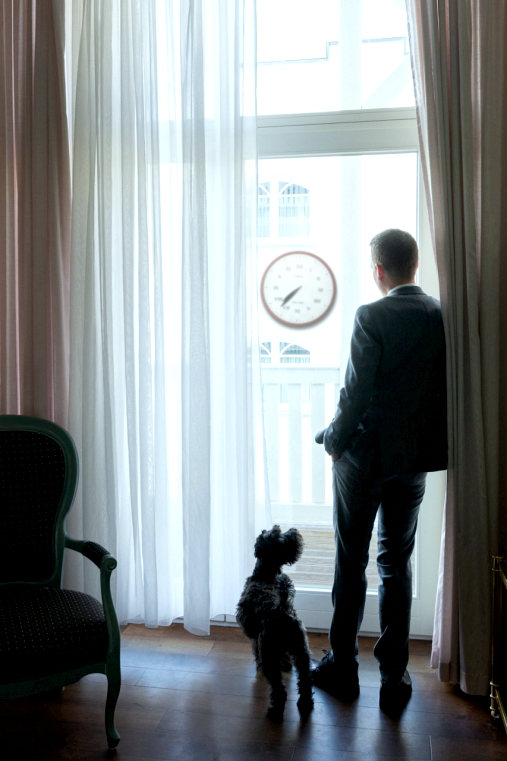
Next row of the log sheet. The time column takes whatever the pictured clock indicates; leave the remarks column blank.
7:37
